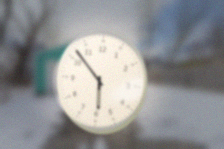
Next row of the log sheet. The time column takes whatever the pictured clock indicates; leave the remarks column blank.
5:52
